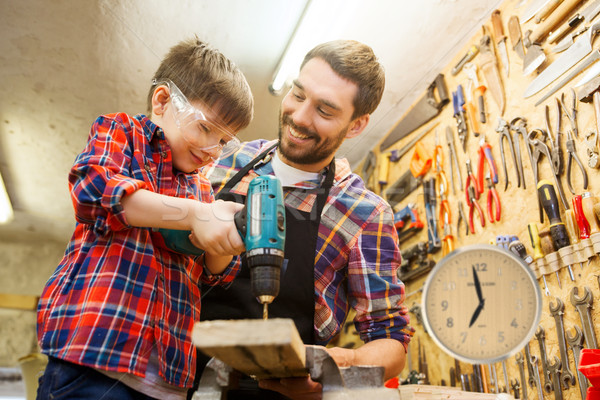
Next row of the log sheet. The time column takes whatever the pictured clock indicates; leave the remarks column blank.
6:58
